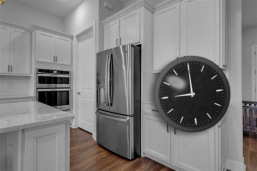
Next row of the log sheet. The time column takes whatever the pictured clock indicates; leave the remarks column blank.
9:00
